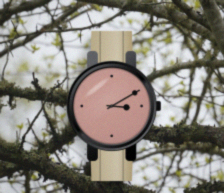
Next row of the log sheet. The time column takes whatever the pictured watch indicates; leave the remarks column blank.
3:10
